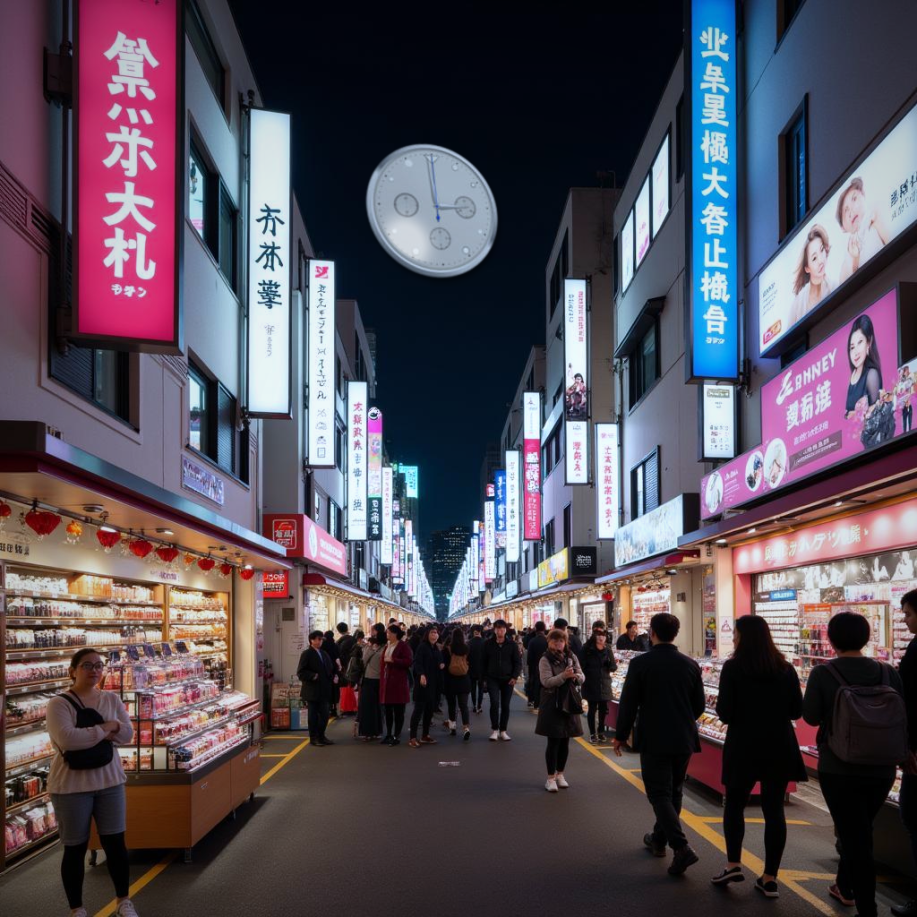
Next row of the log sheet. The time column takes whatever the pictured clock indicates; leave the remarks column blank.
2:59
